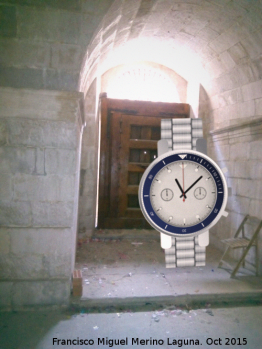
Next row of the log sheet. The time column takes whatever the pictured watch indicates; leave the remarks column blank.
11:08
